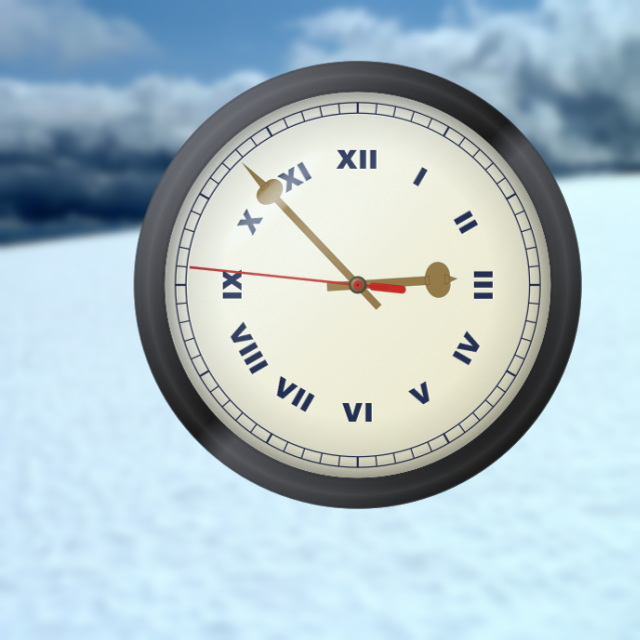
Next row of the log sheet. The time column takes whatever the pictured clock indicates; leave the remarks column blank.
2:52:46
